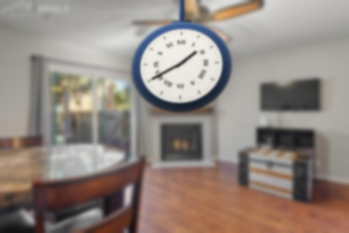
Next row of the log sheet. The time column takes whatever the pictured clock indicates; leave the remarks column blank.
1:40
